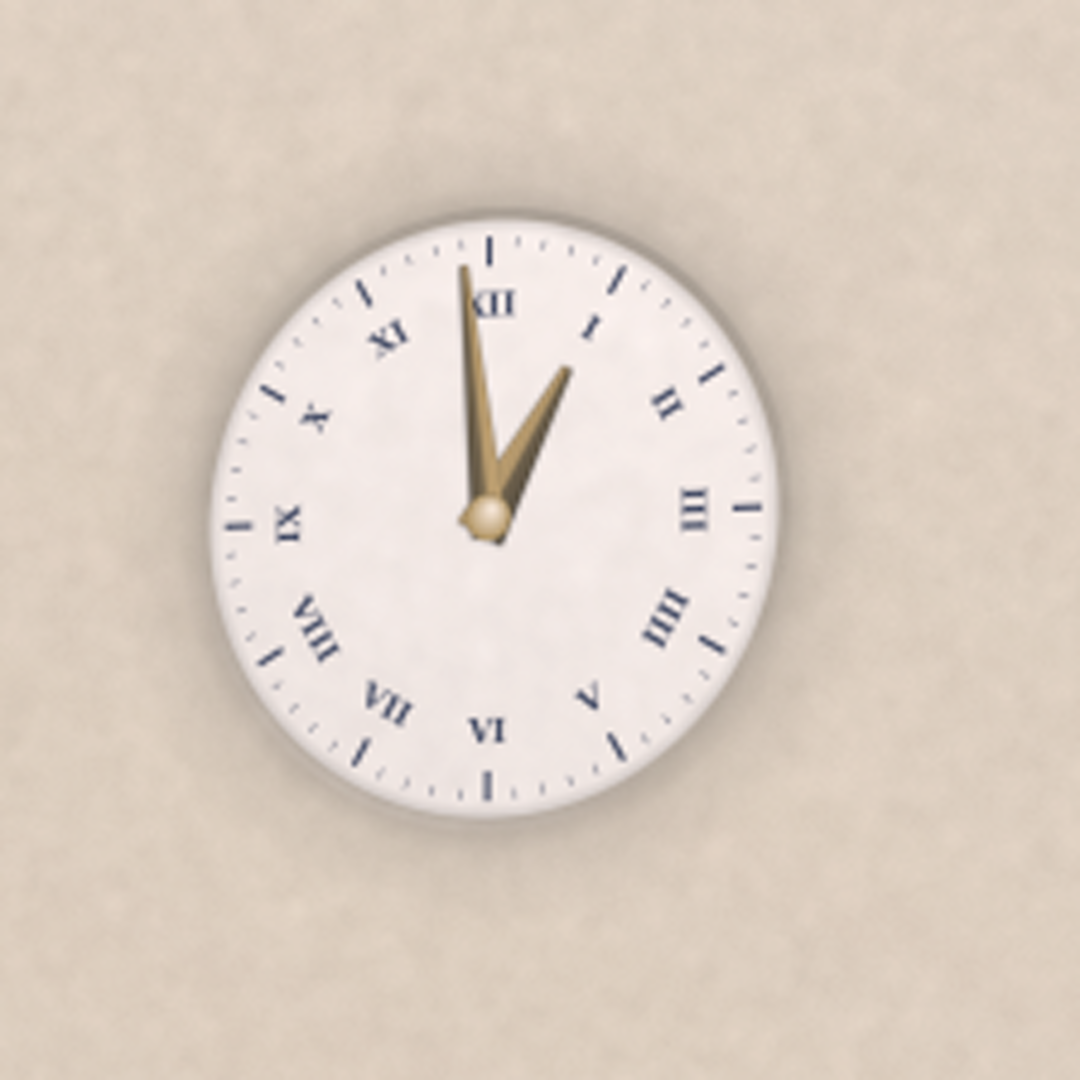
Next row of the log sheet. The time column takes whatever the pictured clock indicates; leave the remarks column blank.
12:59
